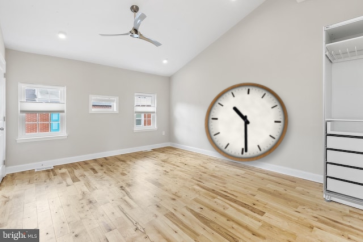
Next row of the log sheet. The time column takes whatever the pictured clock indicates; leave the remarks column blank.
10:29
